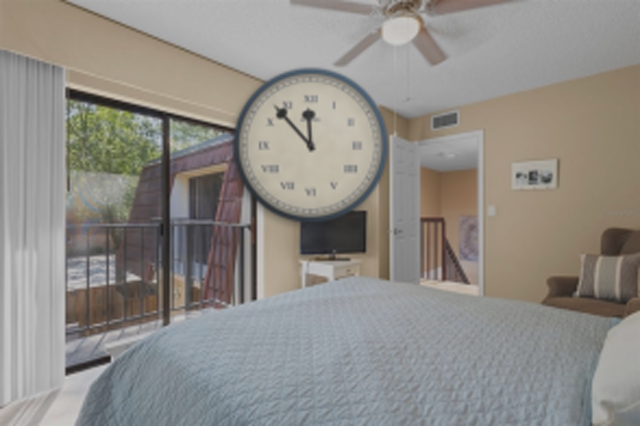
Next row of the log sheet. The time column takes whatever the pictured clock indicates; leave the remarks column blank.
11:53
